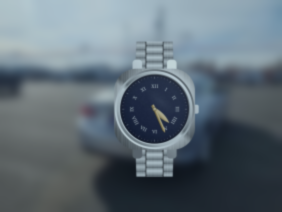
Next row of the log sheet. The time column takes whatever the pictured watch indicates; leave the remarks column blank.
4:26
